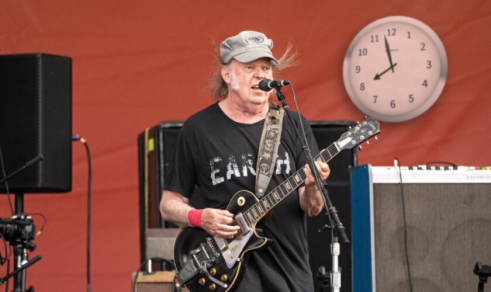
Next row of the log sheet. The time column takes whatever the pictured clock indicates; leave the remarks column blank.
7:58
